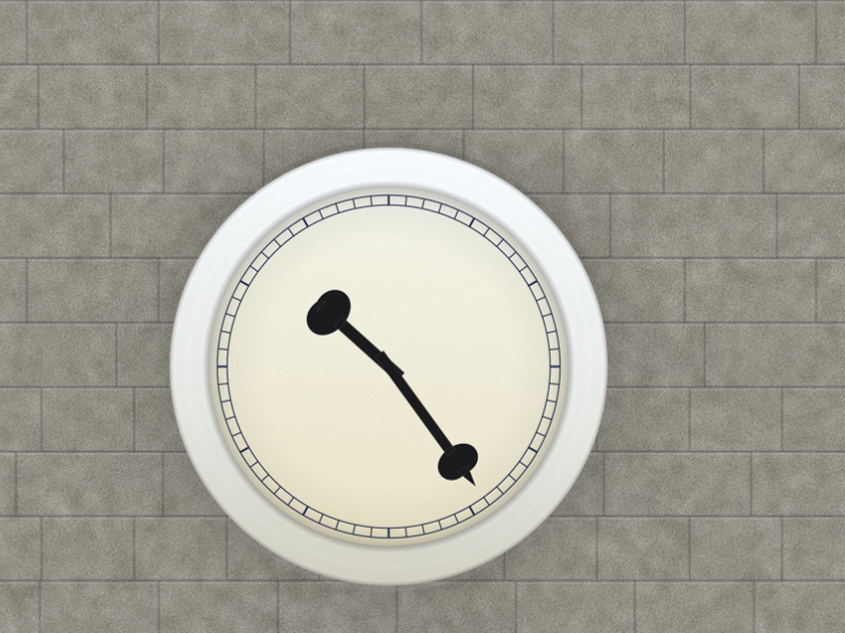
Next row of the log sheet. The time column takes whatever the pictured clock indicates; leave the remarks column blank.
10:24
